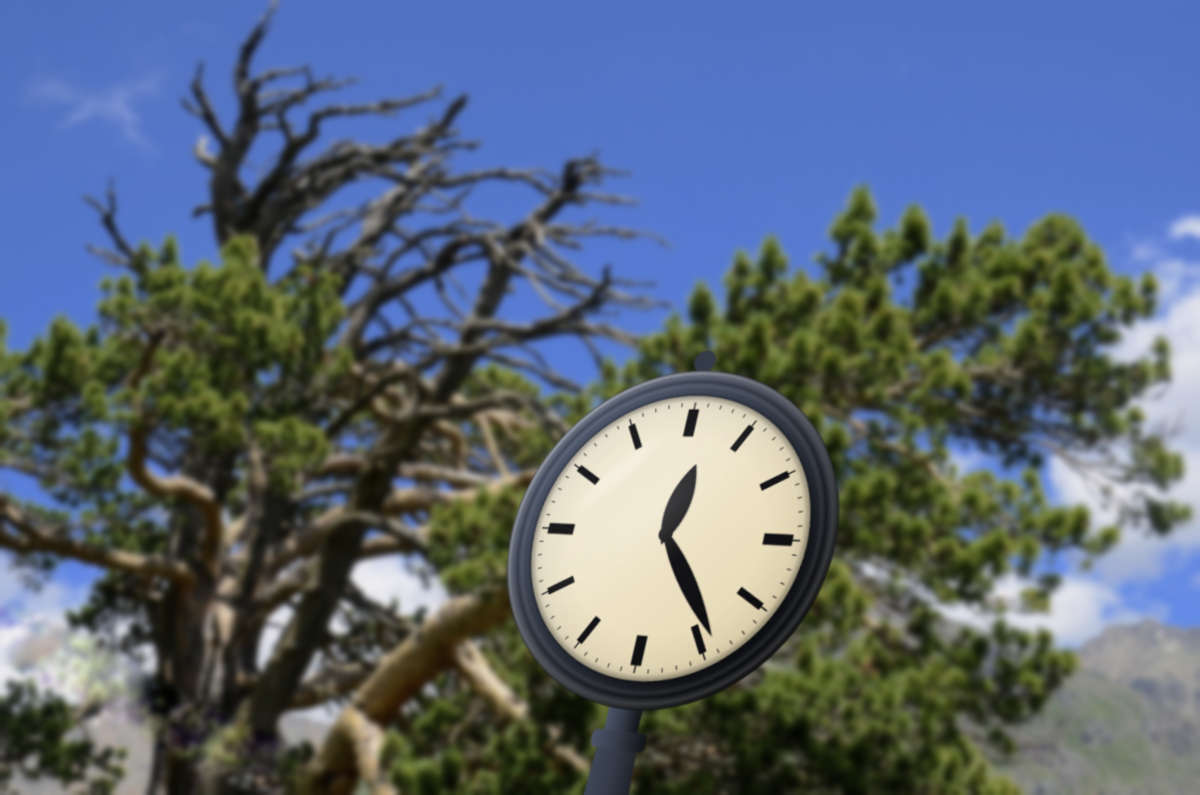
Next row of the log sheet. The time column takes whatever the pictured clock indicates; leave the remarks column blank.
12:24
